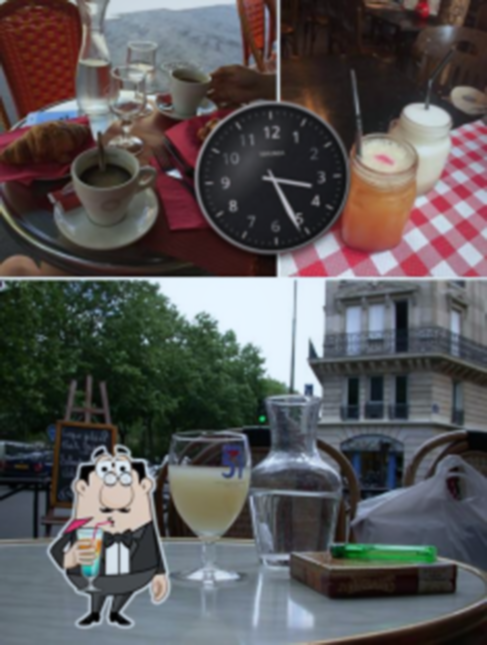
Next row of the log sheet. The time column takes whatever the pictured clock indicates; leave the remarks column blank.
3:26
